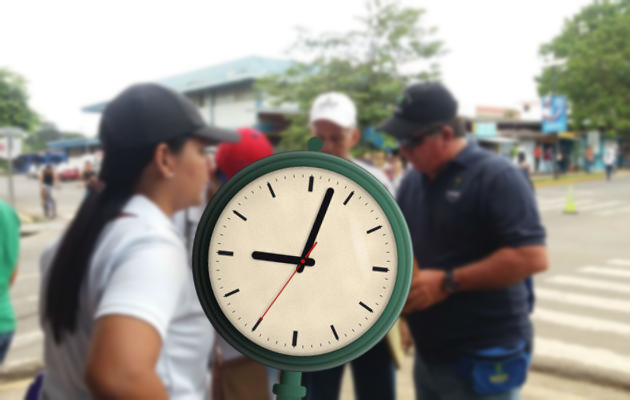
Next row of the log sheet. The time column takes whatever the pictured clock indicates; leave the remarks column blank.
9:02:35
